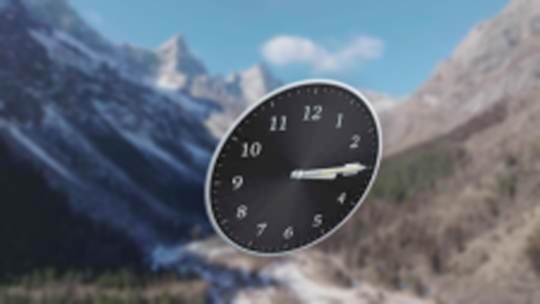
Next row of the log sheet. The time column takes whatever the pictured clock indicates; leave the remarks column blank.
3:15
